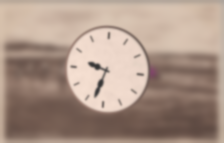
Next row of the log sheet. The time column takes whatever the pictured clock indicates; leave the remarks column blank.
9:33
